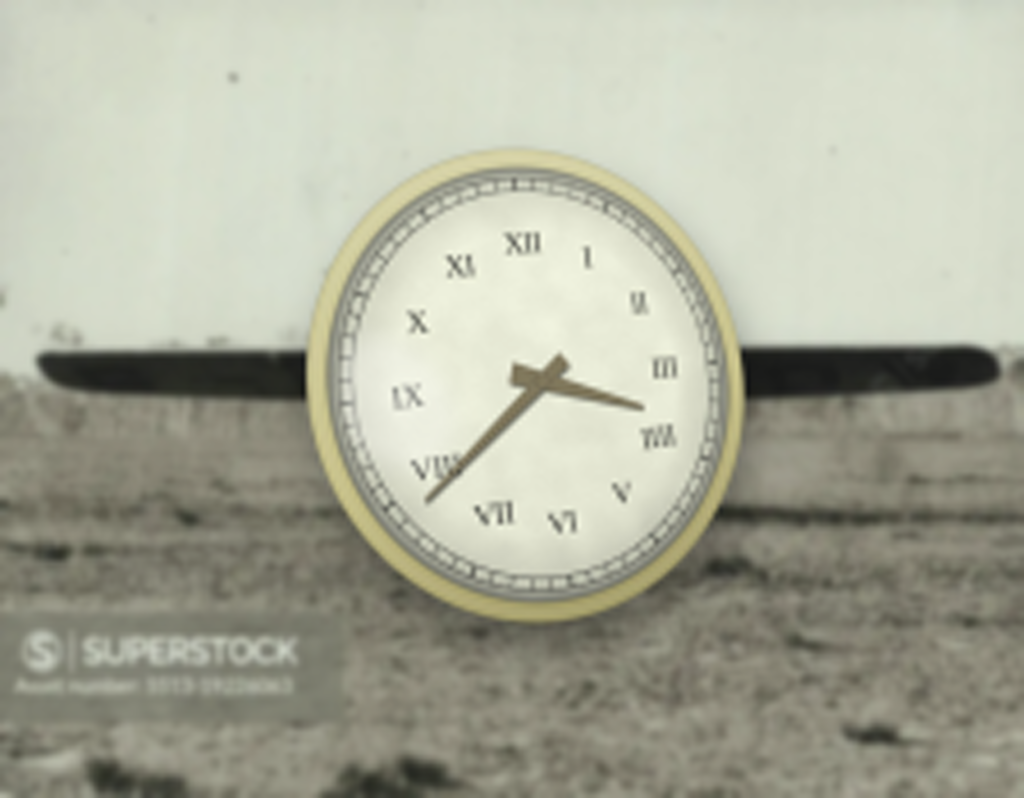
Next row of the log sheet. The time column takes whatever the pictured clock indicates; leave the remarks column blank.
3:39
